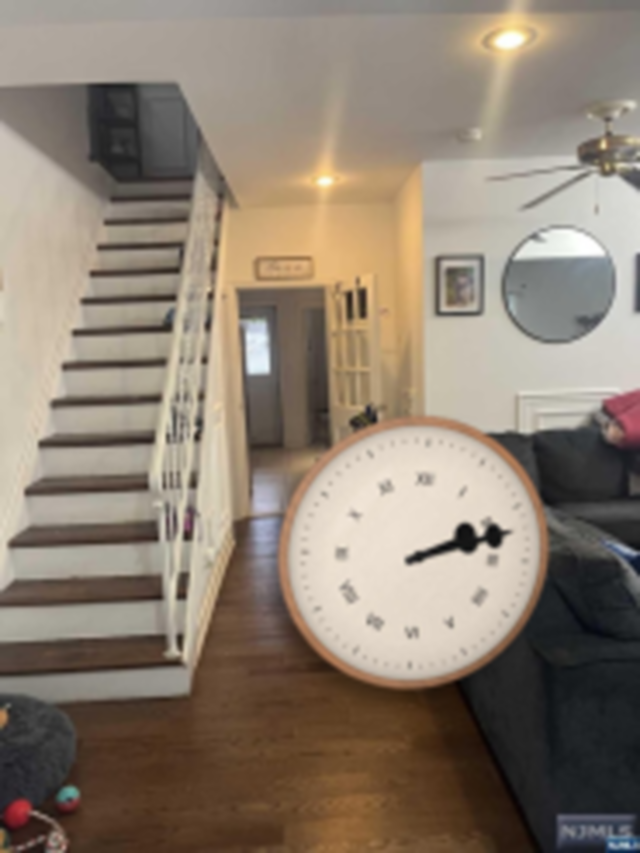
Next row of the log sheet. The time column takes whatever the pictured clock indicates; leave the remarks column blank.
2:12
